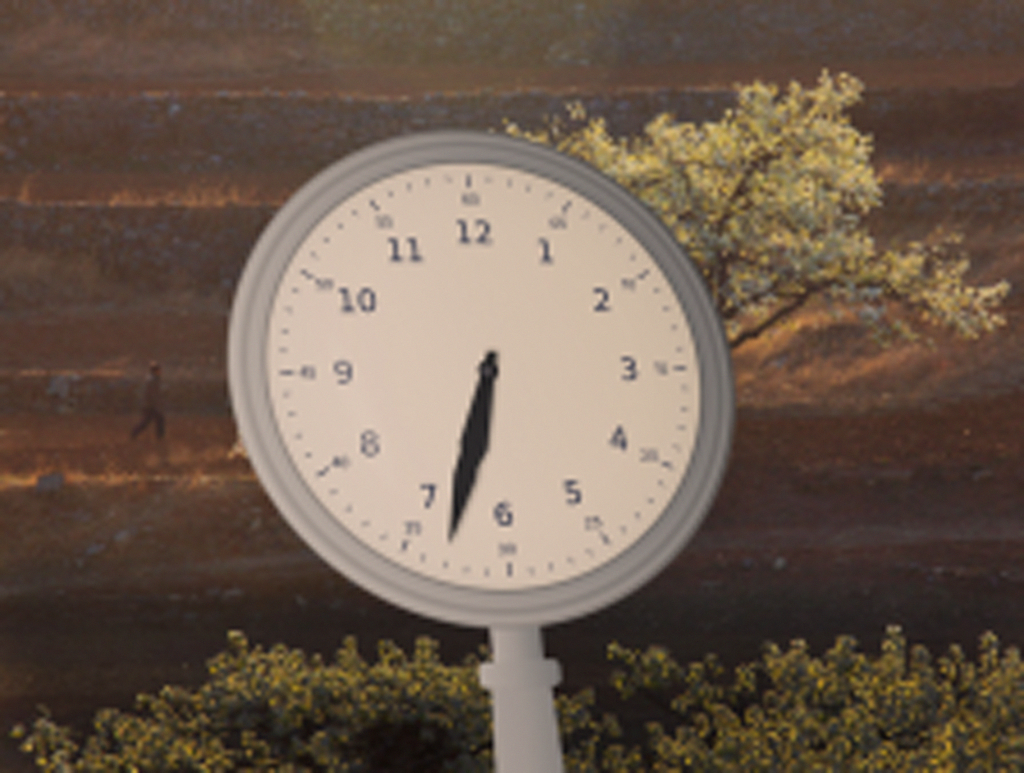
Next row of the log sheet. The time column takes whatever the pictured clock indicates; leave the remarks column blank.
6:33
